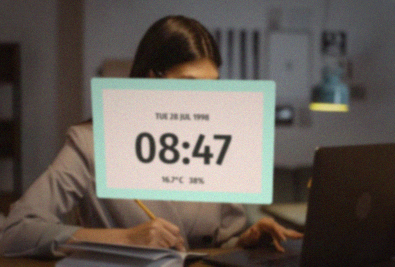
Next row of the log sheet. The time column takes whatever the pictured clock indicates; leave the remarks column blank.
8:47
